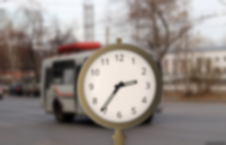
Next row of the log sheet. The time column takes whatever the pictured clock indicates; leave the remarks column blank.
2:36
